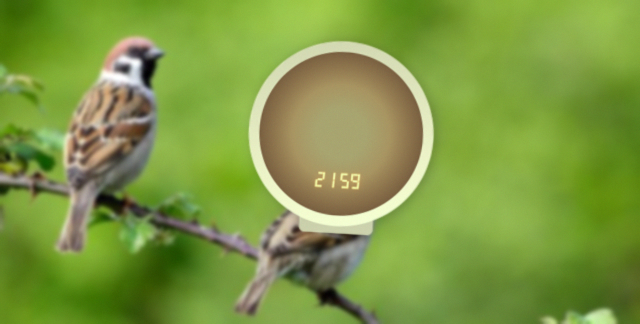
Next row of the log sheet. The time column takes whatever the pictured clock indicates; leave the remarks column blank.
21:59
